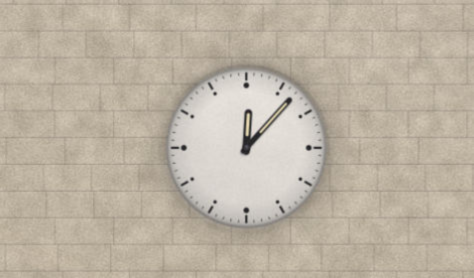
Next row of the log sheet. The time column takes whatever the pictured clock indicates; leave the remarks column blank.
12:07
